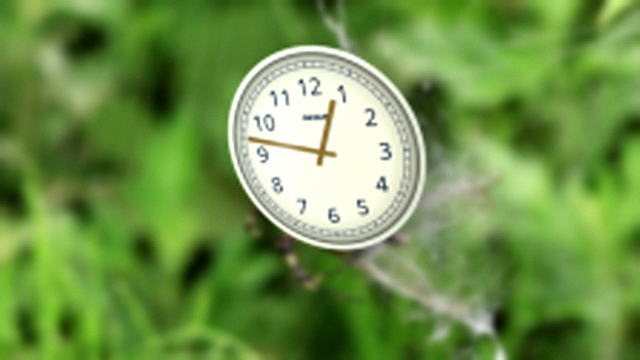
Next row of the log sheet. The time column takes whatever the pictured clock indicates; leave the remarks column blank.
12:47
